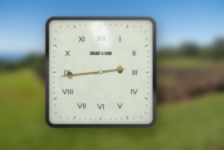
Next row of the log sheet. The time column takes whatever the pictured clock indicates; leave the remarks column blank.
2:44
